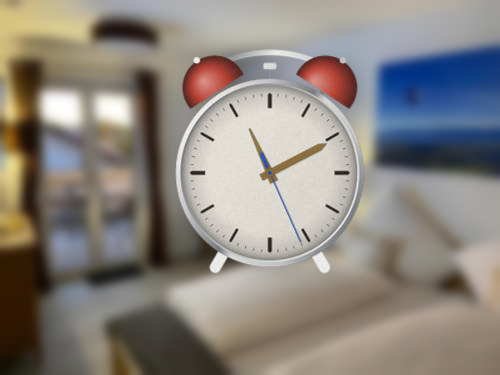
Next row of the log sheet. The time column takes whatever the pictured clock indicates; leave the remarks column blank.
11:10:26
